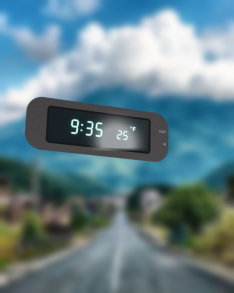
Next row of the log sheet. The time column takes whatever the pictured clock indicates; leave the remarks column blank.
9:35
